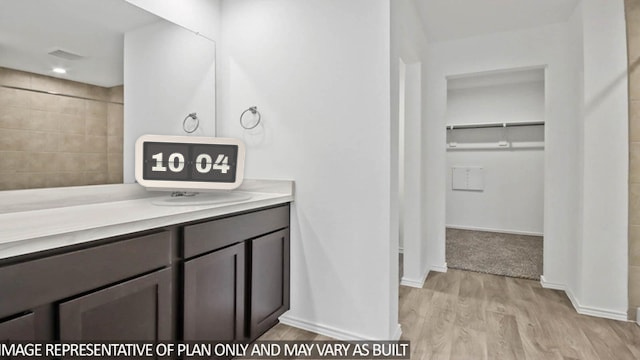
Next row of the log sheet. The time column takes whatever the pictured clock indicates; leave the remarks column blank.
10:04
